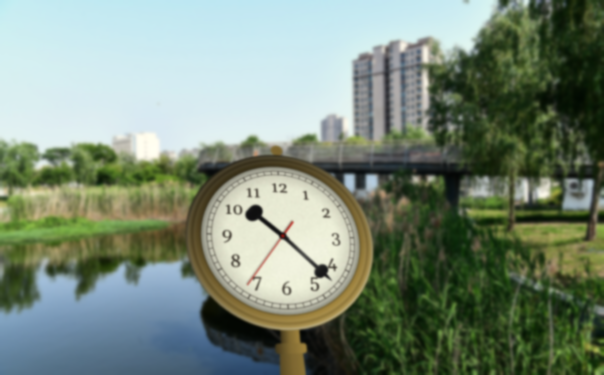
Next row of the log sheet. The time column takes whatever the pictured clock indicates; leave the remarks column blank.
10:22:36
